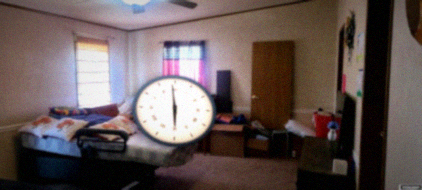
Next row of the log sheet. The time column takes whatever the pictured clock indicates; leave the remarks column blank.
5:59
